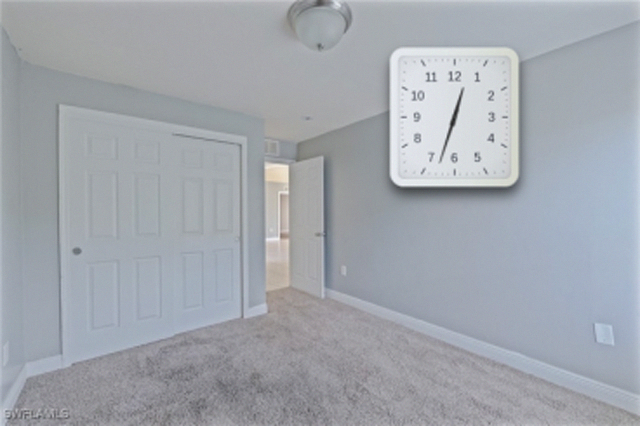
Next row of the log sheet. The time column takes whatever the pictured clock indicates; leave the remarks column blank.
12:33
